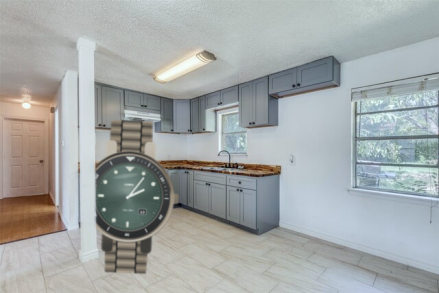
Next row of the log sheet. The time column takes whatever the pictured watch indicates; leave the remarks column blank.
2:06
